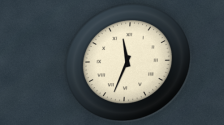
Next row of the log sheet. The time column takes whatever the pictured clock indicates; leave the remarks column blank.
11:33
